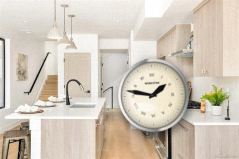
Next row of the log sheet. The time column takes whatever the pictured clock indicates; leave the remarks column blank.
1:47
